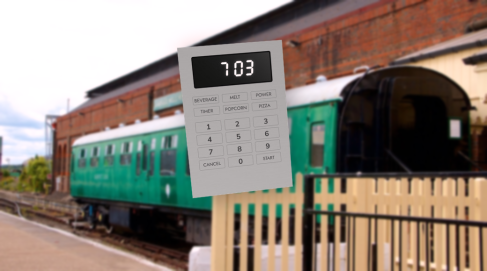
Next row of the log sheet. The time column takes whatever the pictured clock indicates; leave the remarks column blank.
7:03
